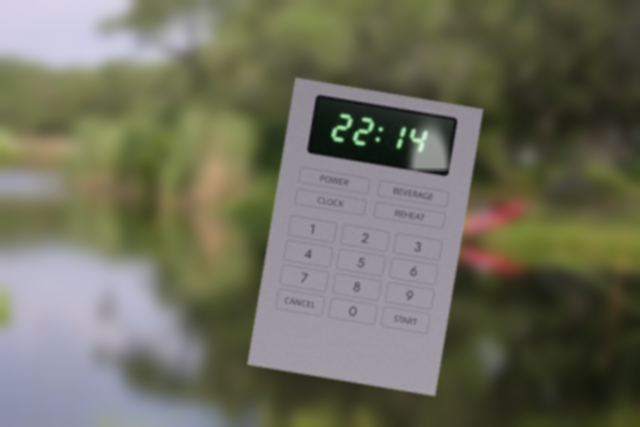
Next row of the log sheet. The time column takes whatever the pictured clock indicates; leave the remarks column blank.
22:14
